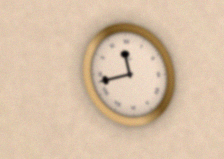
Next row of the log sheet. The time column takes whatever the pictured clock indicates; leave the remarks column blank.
11:43
